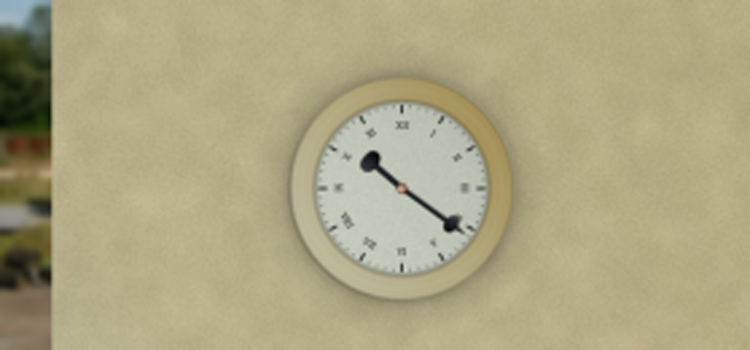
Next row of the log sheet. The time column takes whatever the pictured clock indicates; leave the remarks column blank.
10:21
